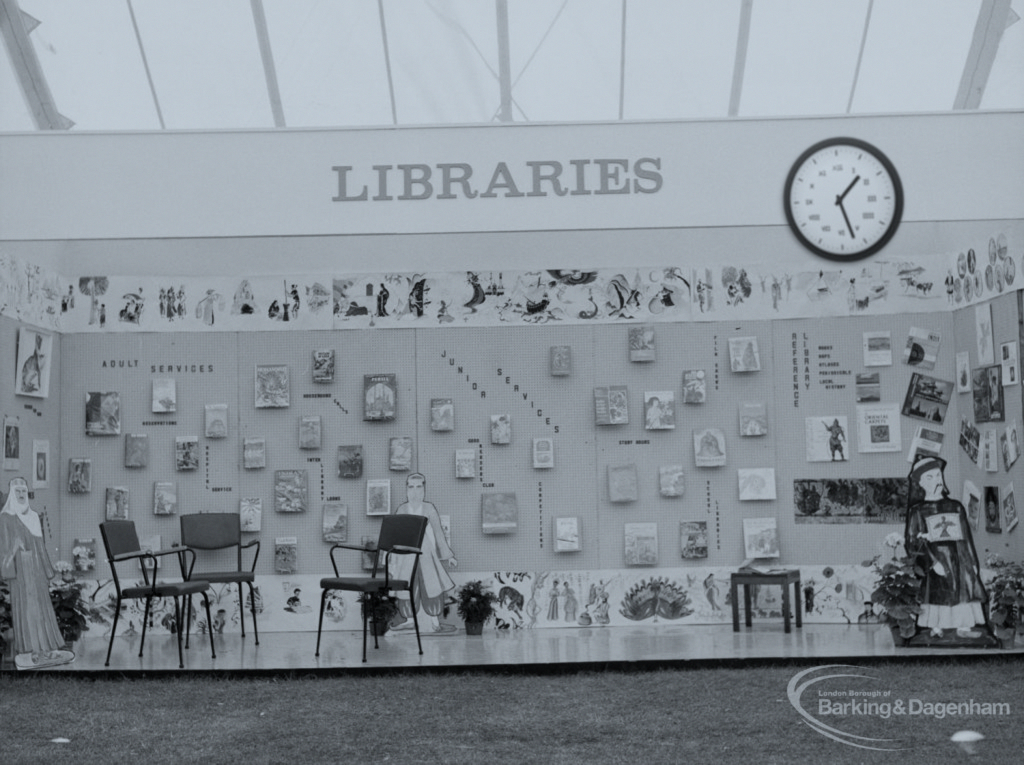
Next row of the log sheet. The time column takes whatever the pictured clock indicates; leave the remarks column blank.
1:27
